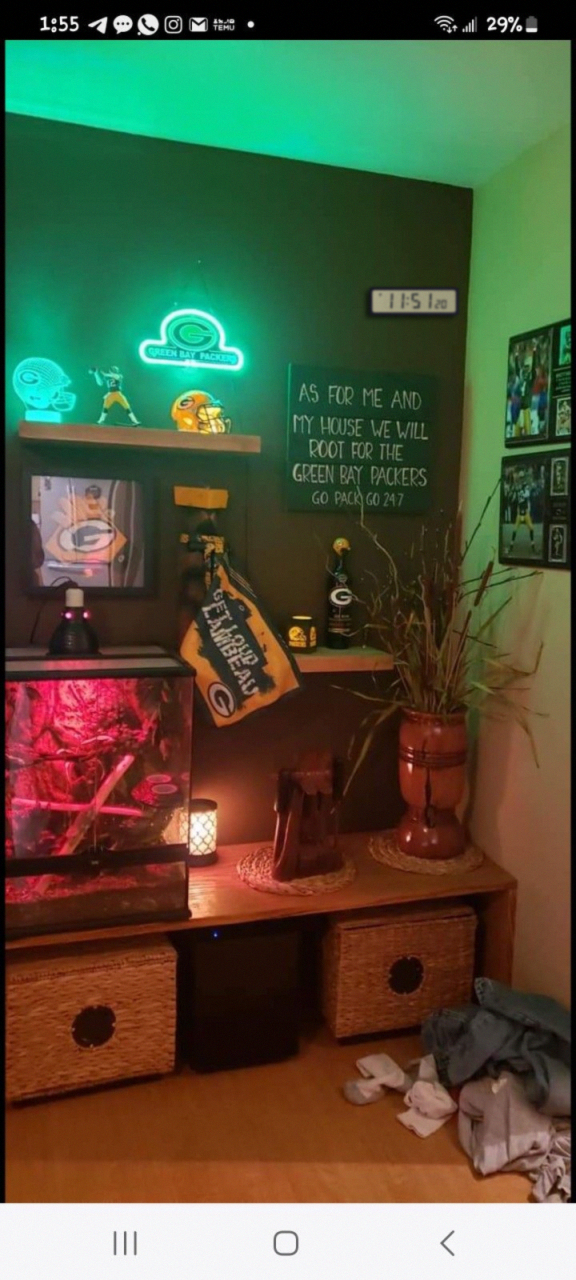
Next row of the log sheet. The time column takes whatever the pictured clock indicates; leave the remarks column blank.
11:51
